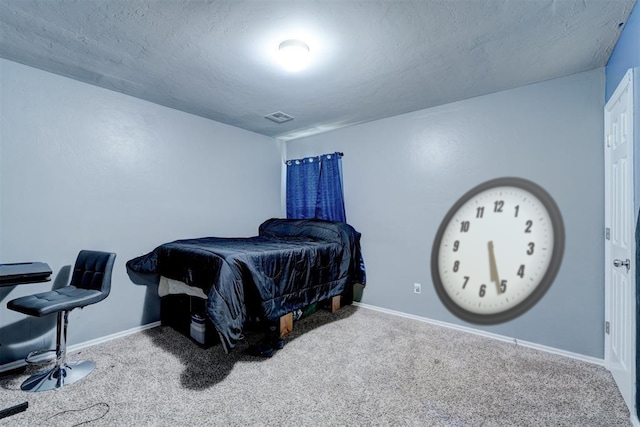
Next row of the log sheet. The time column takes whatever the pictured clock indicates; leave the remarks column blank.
5:26
